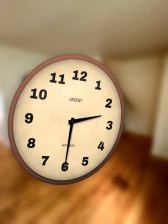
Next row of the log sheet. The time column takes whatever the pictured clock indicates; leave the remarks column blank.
2:30
